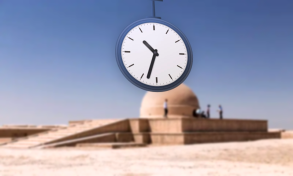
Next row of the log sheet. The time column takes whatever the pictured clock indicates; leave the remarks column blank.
10:33
